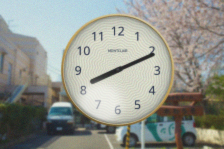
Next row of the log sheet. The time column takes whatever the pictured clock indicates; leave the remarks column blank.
8:11
